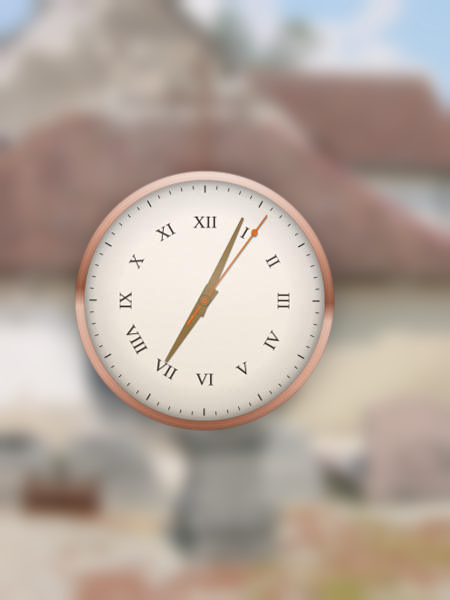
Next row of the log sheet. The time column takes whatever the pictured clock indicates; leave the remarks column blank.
7:04:06
